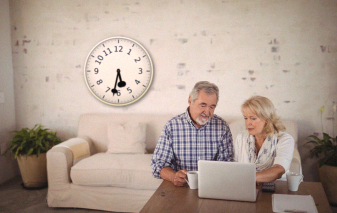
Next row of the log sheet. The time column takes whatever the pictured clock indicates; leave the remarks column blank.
5:32
